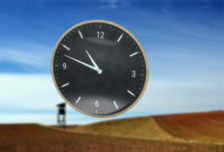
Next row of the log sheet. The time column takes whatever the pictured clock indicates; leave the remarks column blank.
10:48
